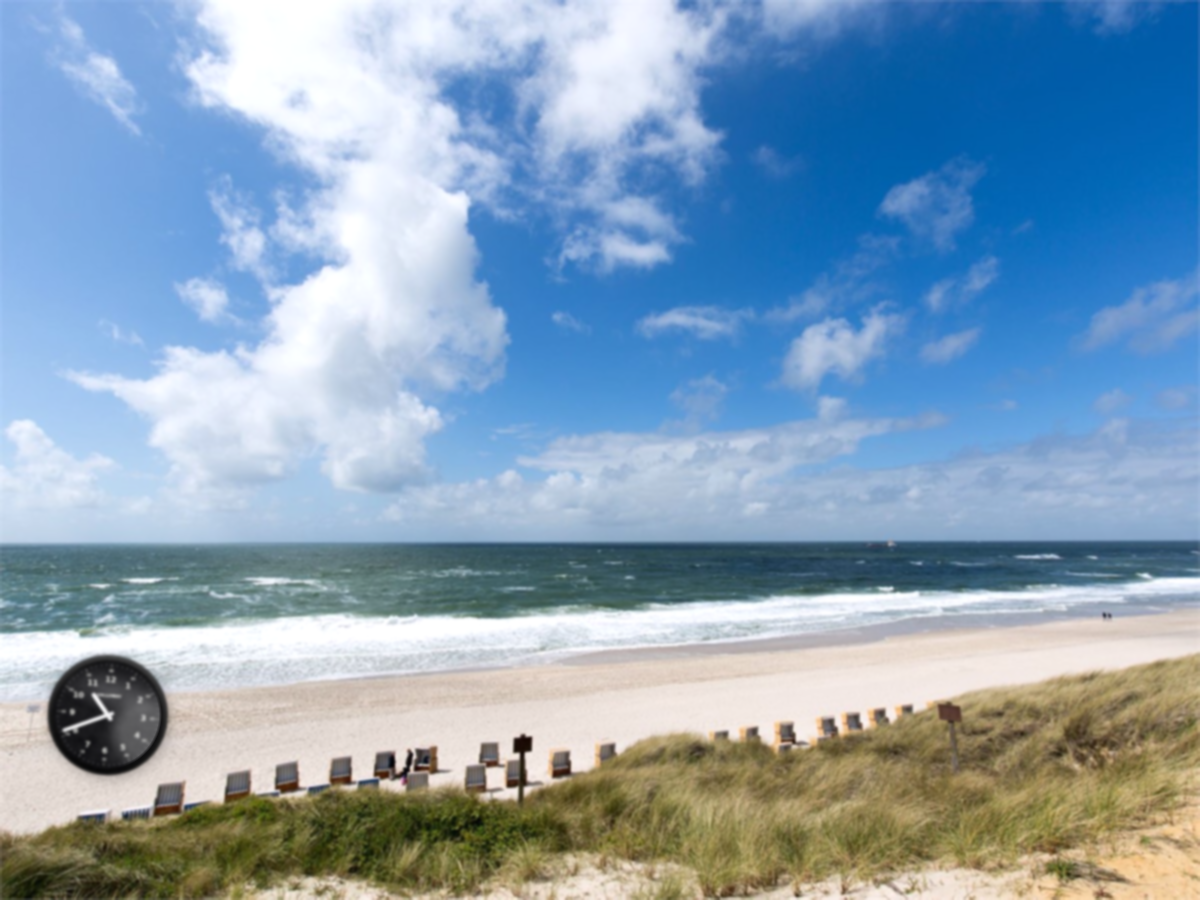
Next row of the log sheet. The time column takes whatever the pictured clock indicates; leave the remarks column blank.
10:41
